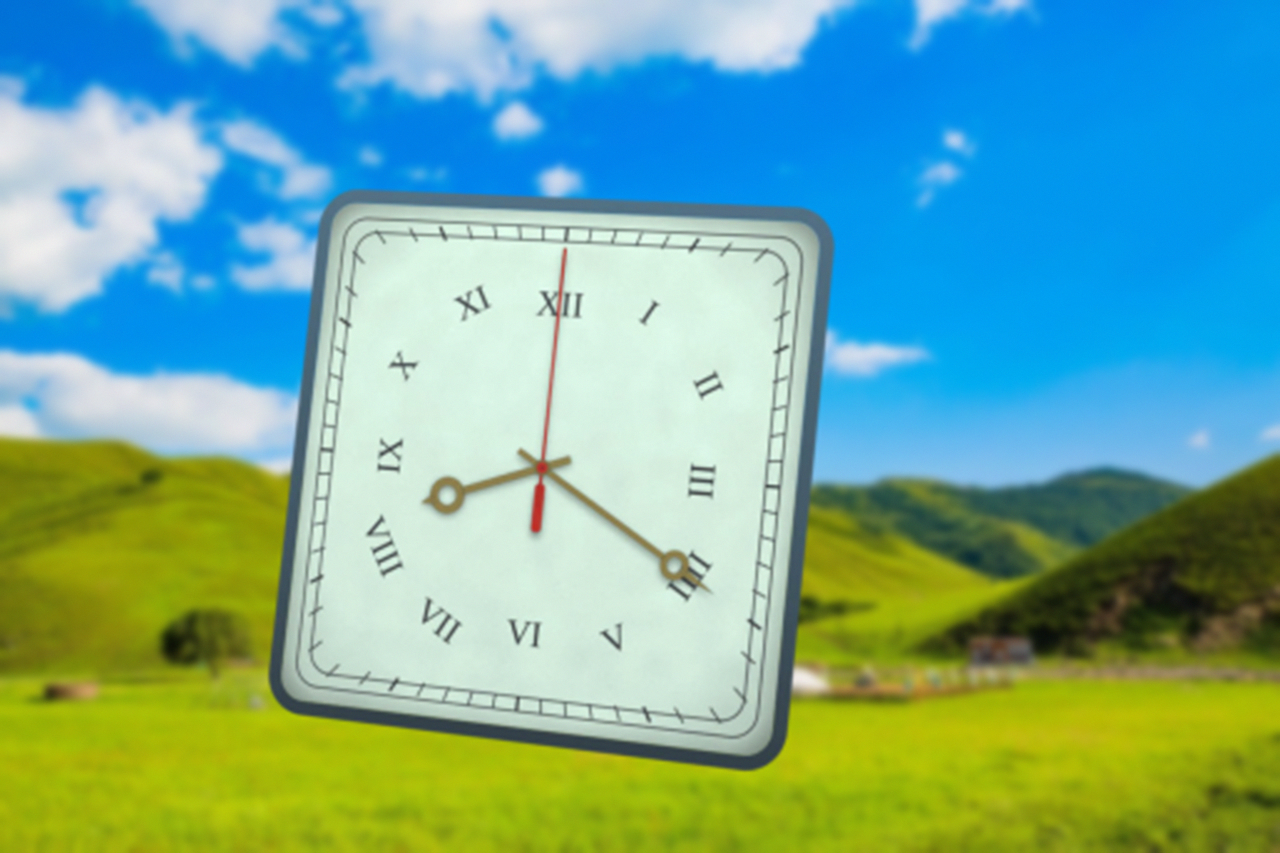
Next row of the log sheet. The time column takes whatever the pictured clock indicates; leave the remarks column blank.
8:20:00
